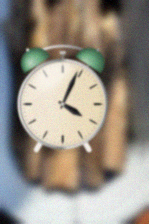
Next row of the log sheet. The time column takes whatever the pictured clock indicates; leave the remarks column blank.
4:04
